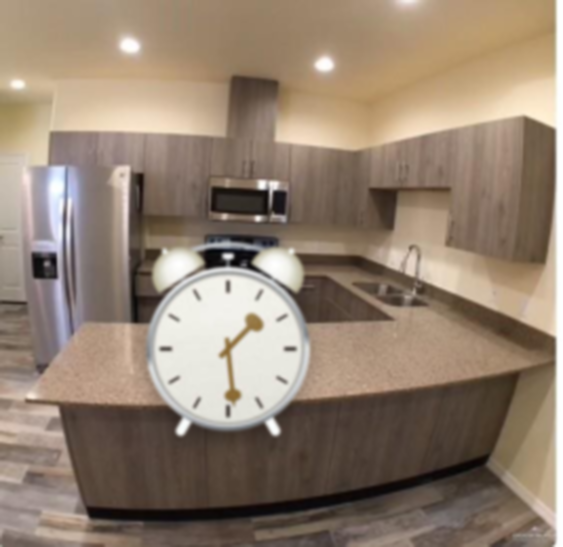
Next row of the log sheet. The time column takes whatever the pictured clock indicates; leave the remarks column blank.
1:29
